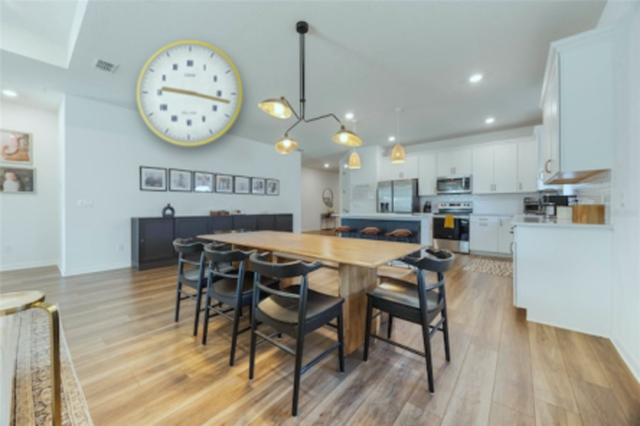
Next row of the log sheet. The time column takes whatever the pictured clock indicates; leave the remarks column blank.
9:17
